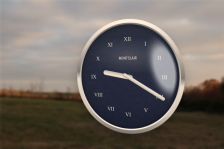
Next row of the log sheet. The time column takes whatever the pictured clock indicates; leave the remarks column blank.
9:20
